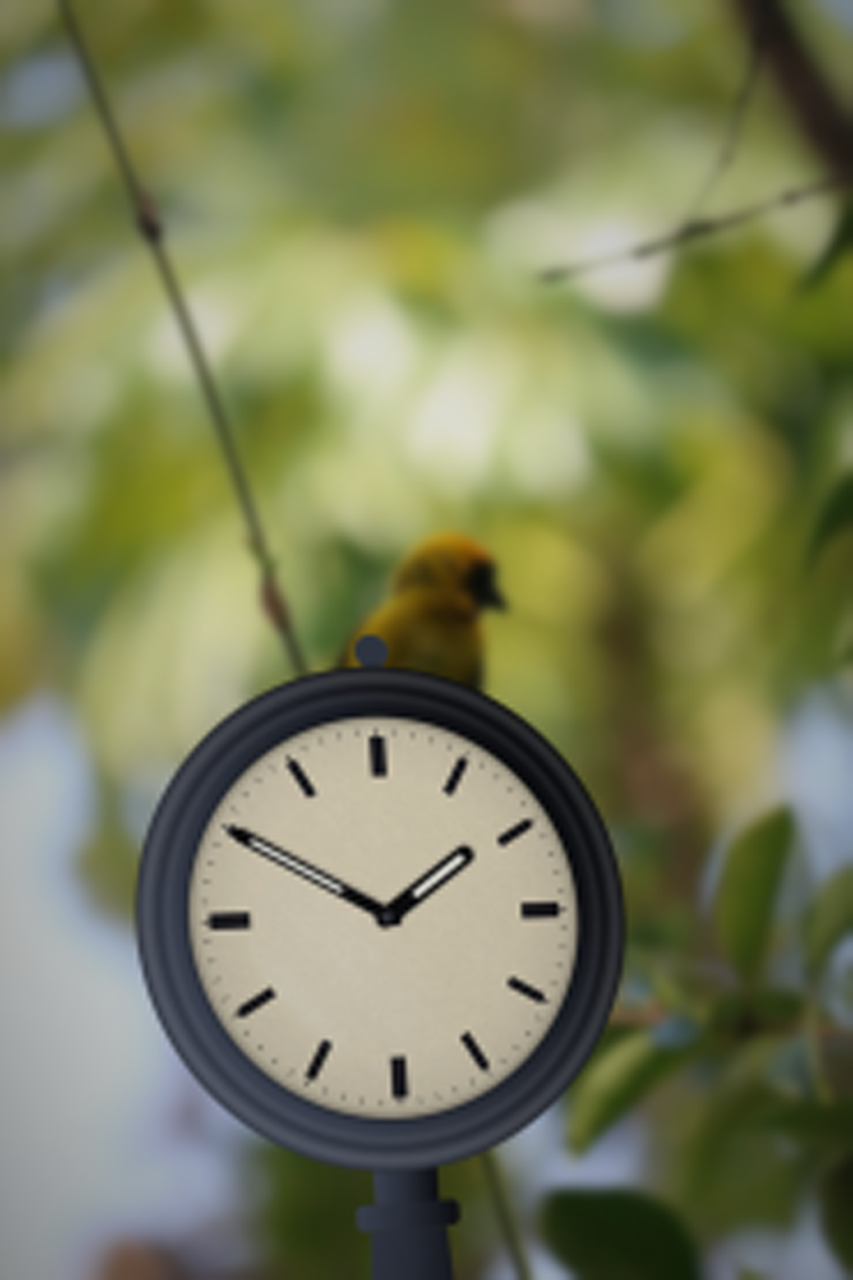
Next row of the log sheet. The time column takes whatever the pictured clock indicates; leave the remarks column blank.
1:50
